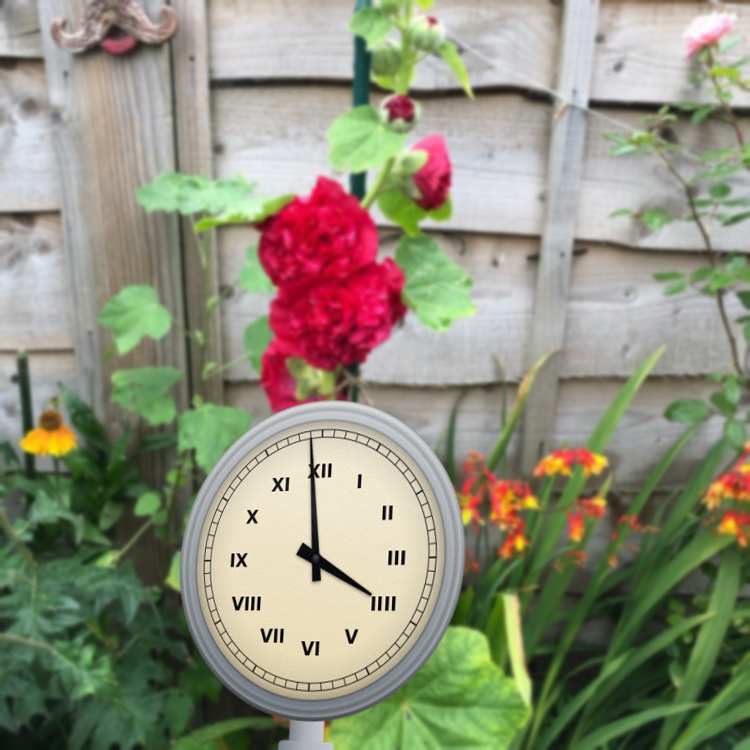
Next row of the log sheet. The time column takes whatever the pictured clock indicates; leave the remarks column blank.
3:59
